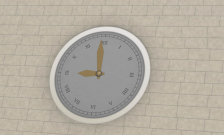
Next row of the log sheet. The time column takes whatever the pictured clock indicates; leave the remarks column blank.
8:59
